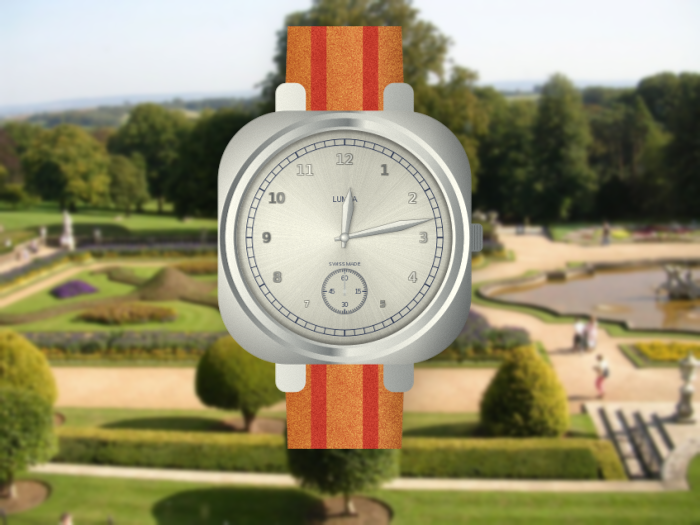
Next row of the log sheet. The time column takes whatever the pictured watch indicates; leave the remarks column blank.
12:13
